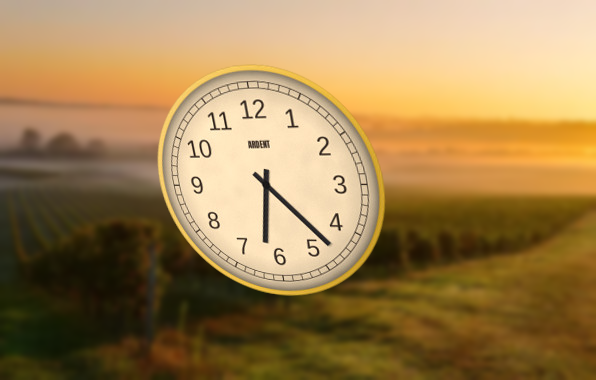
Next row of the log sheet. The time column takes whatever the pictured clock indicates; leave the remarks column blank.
6:23
